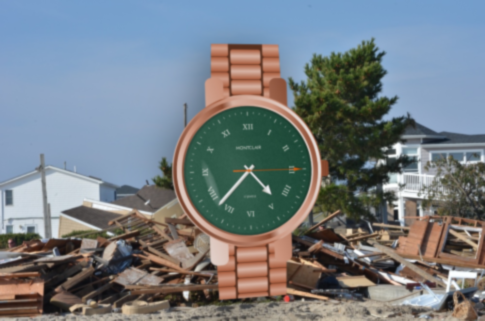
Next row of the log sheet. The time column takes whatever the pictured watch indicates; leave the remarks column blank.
4:37:15
